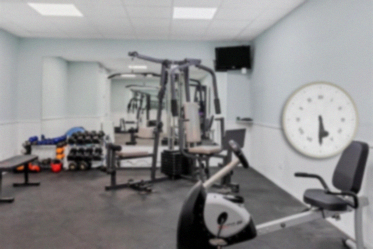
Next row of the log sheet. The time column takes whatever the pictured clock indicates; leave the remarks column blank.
5:30
